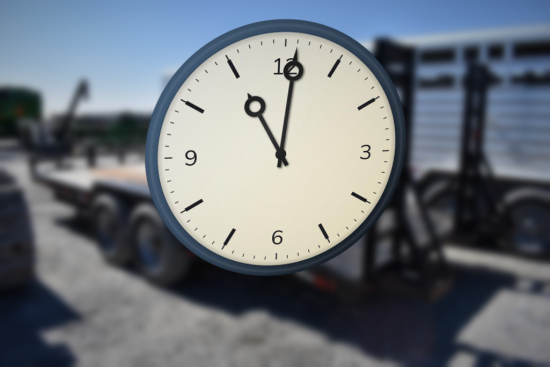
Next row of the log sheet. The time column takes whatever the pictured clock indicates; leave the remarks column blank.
11:01
